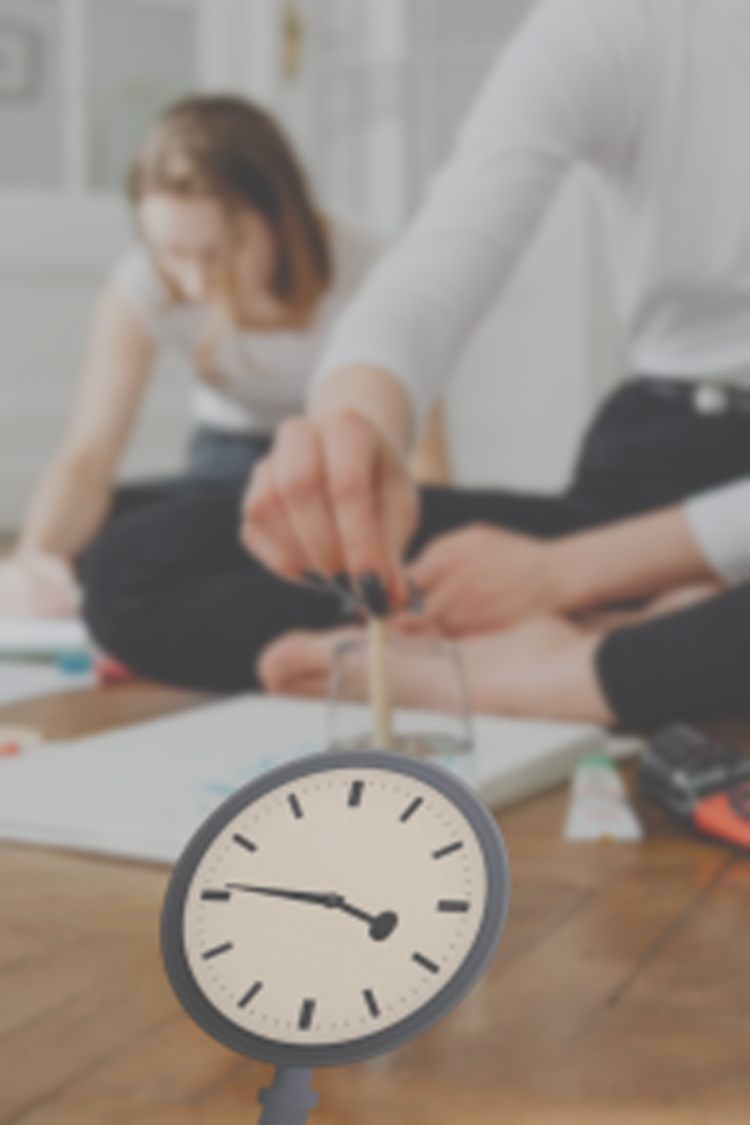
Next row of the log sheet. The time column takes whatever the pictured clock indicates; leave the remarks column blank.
3:46
